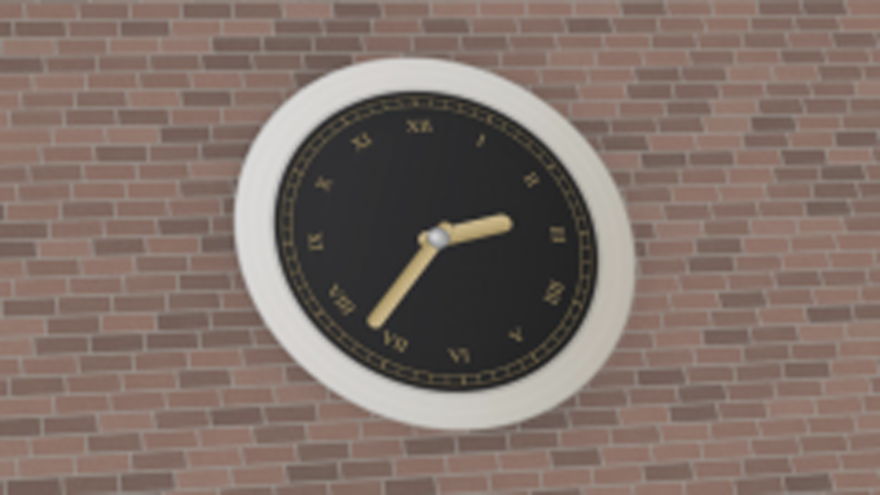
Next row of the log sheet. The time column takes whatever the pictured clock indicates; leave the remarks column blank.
2:37
